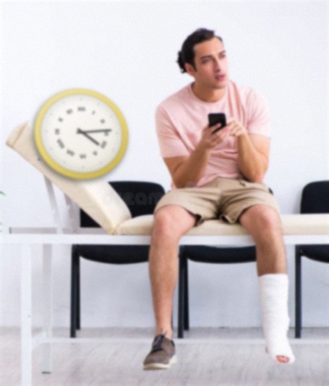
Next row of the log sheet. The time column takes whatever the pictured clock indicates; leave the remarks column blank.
4:14
